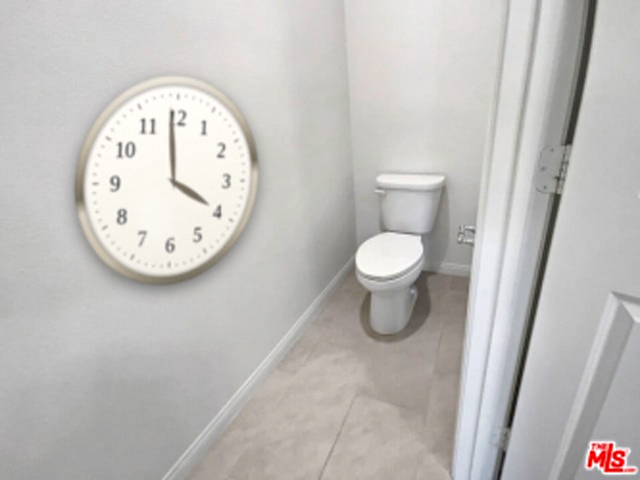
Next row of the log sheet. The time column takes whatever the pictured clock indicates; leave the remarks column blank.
3:59
